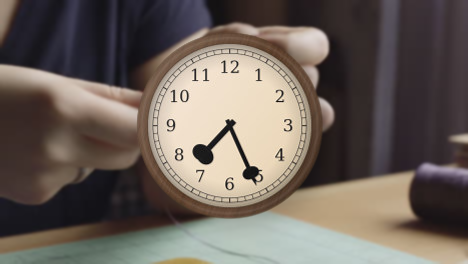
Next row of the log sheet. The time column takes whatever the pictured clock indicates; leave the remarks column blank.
7:26
